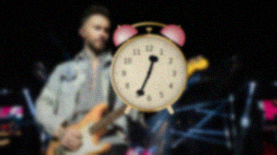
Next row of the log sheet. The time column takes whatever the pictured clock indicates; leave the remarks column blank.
12:34
